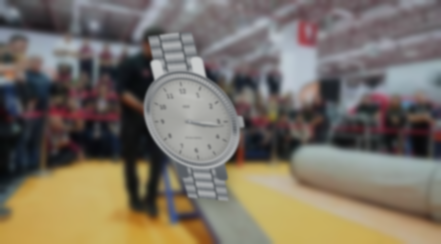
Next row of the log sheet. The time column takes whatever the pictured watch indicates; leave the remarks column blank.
3:16
